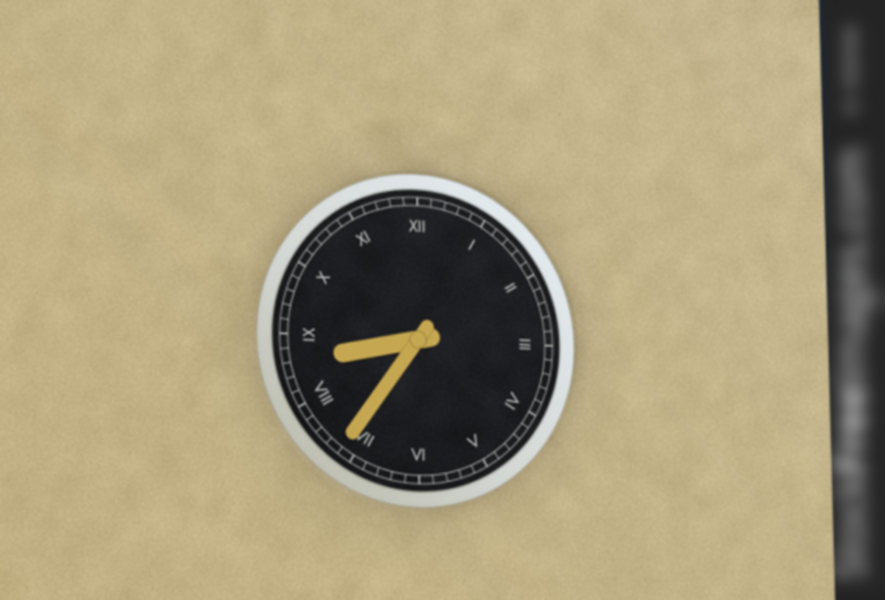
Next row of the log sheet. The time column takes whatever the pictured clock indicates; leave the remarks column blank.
8:36
